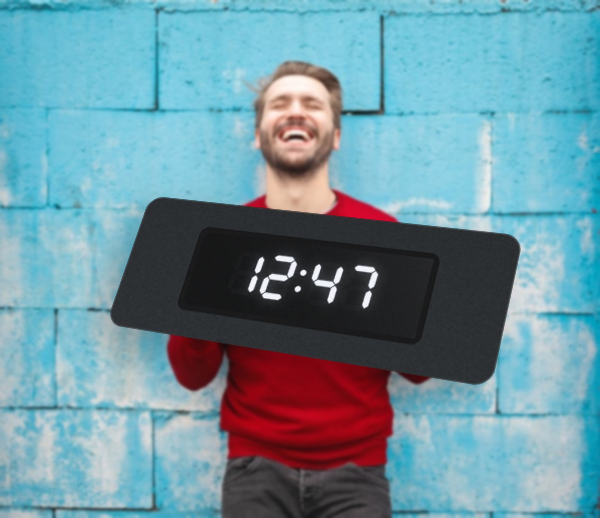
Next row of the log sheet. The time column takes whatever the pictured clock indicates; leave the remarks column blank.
12:47
